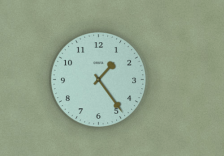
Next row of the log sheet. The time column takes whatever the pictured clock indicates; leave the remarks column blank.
1:24
